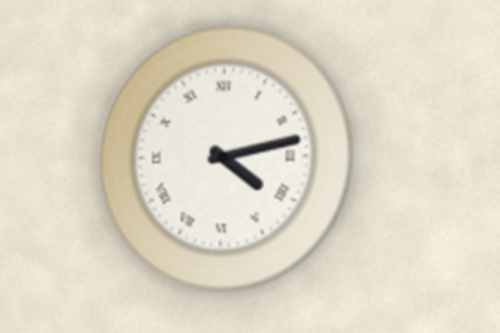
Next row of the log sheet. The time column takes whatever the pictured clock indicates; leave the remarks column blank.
4:13
